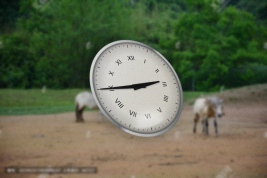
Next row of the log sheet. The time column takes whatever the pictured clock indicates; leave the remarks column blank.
2:45
